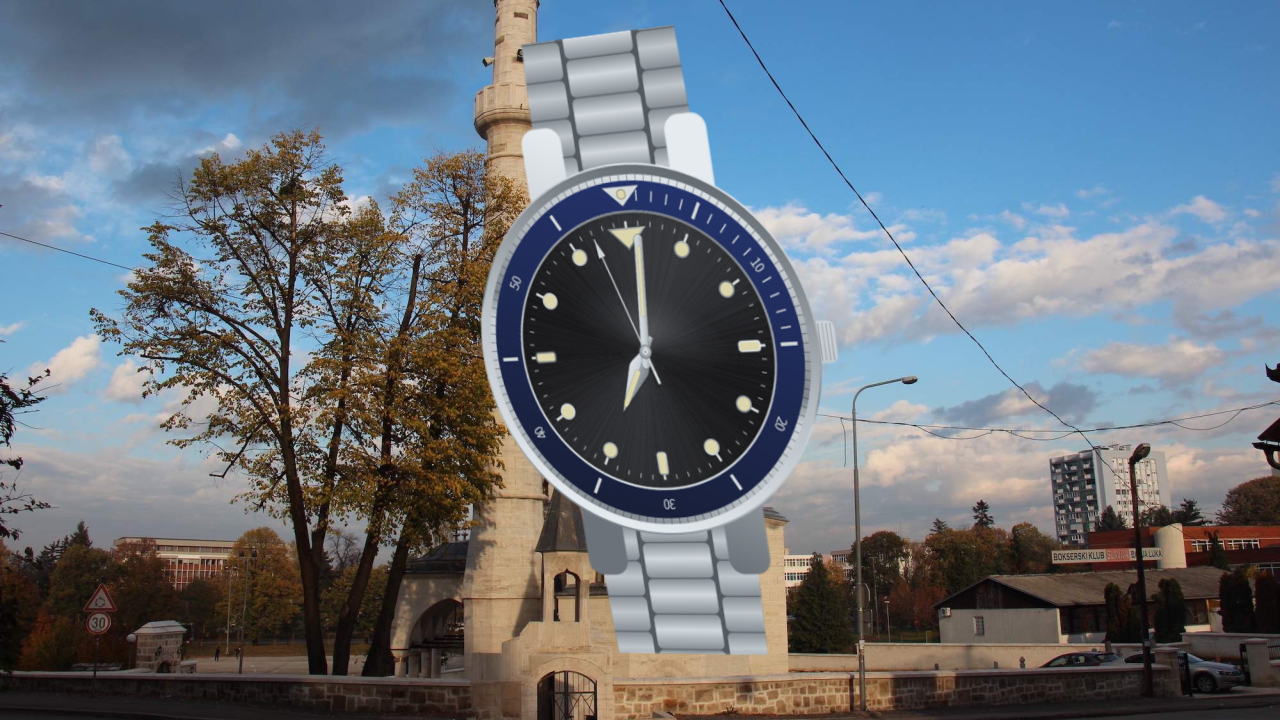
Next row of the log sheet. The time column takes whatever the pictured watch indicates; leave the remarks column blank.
7:00:57
